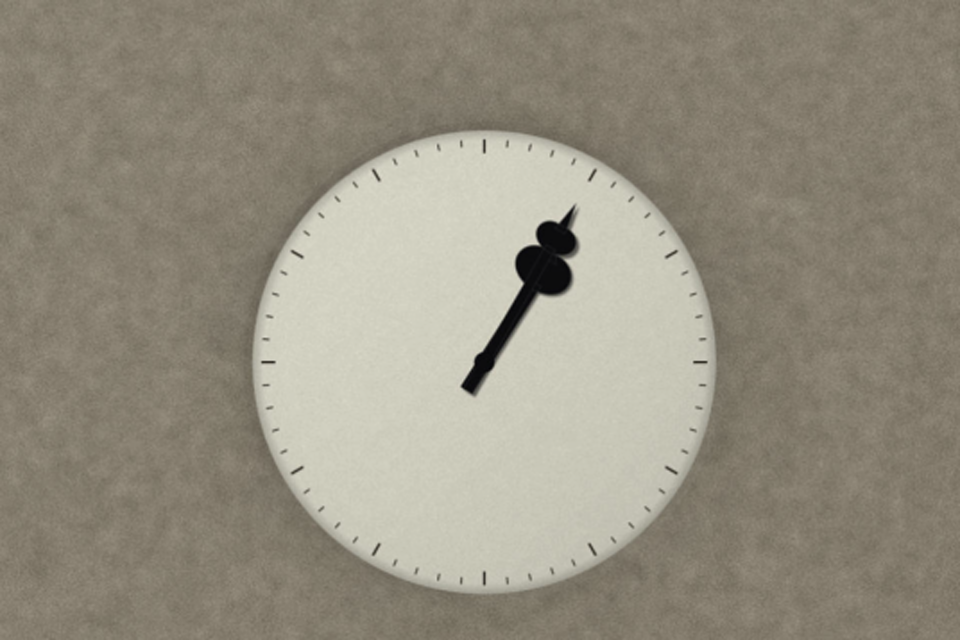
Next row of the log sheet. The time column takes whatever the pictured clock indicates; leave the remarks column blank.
1:05
